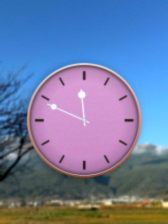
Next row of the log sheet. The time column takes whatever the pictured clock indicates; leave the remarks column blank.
11:49
